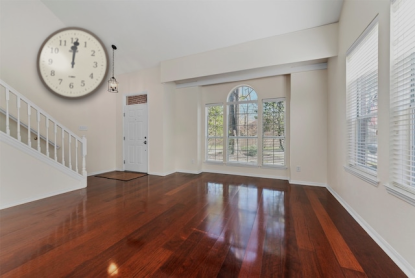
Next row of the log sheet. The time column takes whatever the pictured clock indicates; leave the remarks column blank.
12:01
